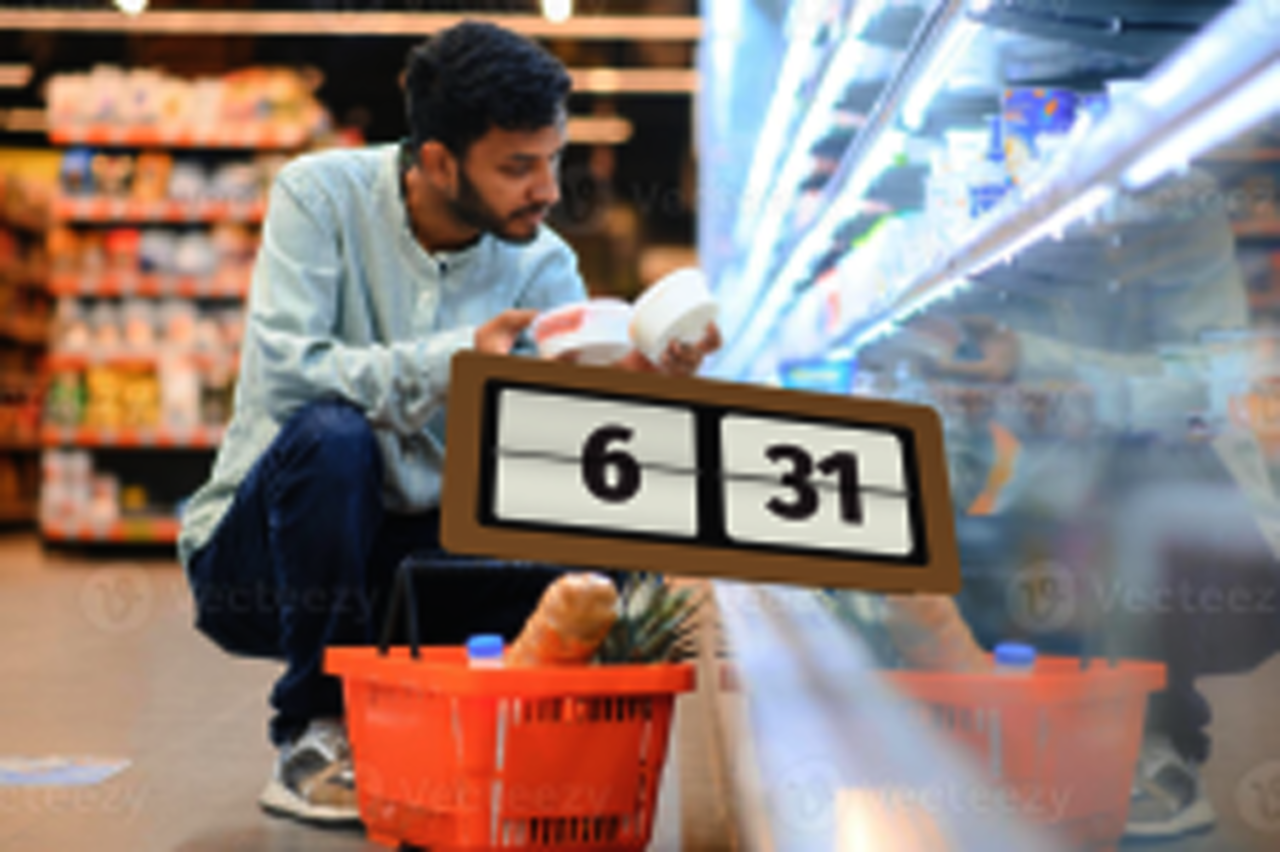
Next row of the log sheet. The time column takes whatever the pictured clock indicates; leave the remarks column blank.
6:31
